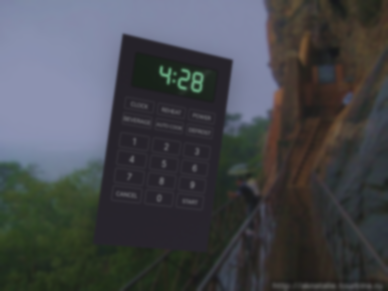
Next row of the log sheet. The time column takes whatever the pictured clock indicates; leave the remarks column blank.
4:28
